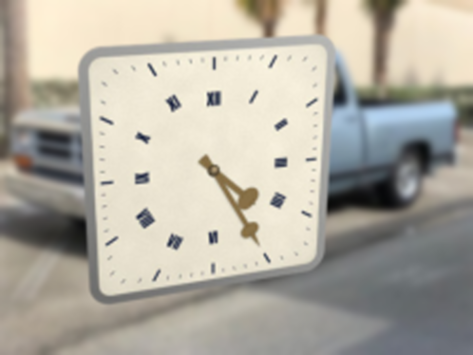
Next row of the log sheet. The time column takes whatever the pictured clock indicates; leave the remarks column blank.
4:25
